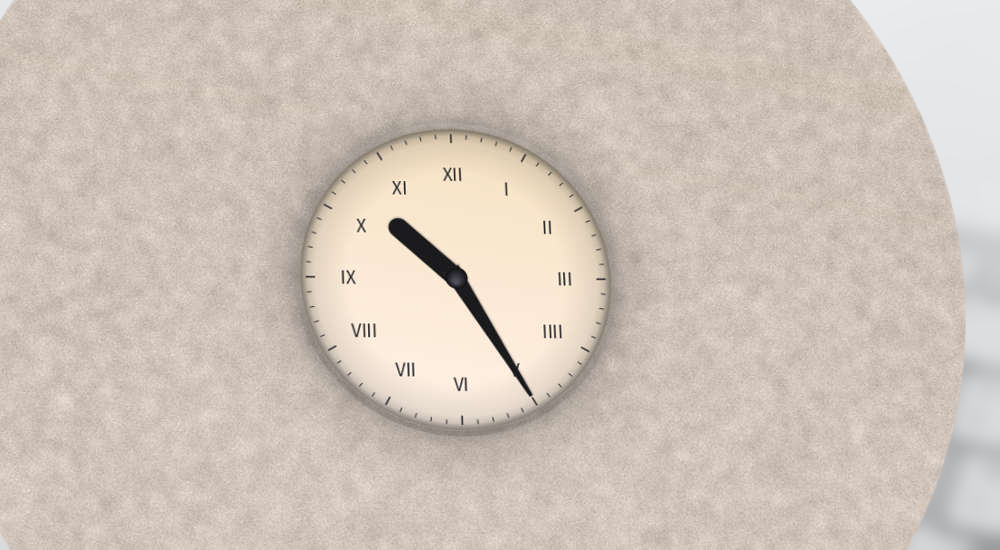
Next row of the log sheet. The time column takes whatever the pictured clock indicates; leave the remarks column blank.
10:25
